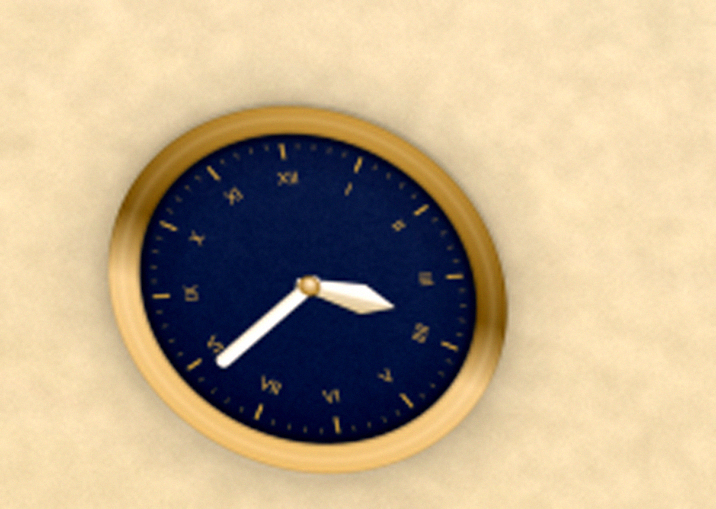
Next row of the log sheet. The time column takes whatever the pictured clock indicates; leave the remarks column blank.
3:39
